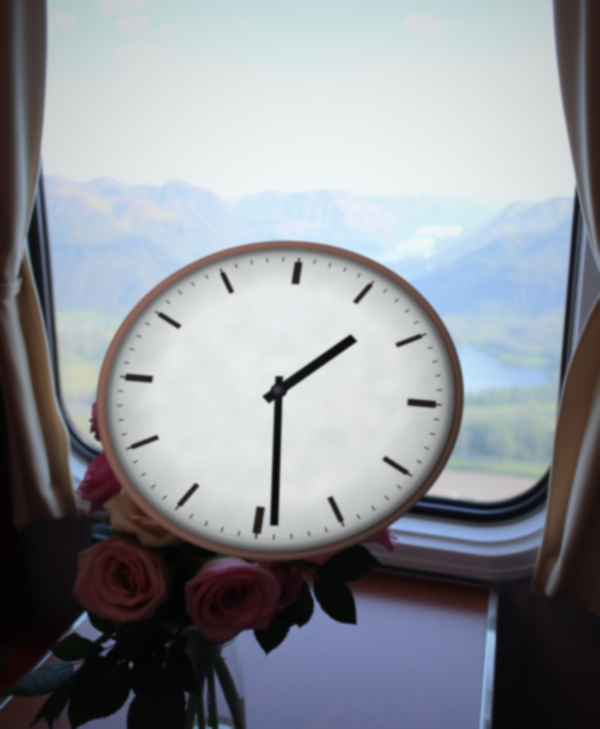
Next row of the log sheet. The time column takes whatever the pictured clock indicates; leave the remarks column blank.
1:29
